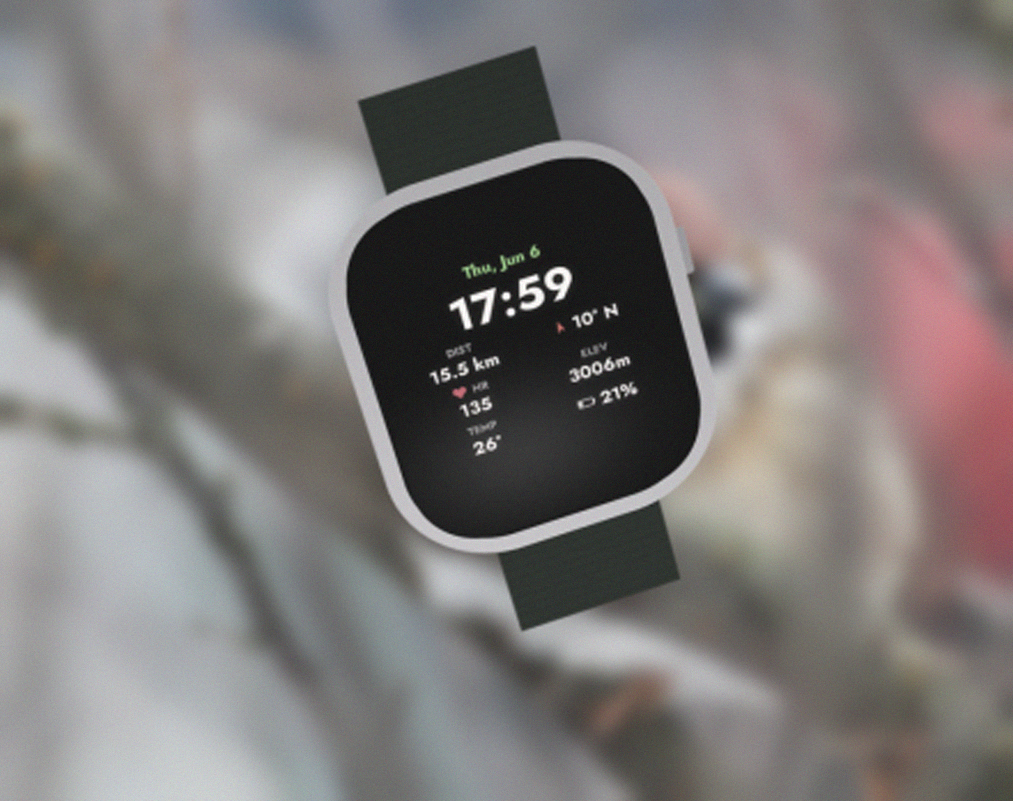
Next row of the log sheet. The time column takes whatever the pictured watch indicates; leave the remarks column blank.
17:59
